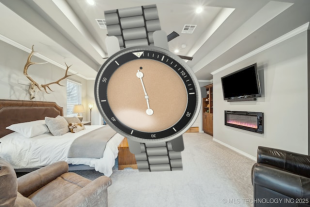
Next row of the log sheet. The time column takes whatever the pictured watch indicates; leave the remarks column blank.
5:59
